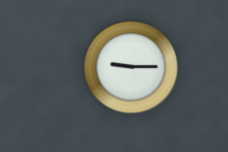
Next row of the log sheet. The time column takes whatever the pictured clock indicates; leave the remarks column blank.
9:15
